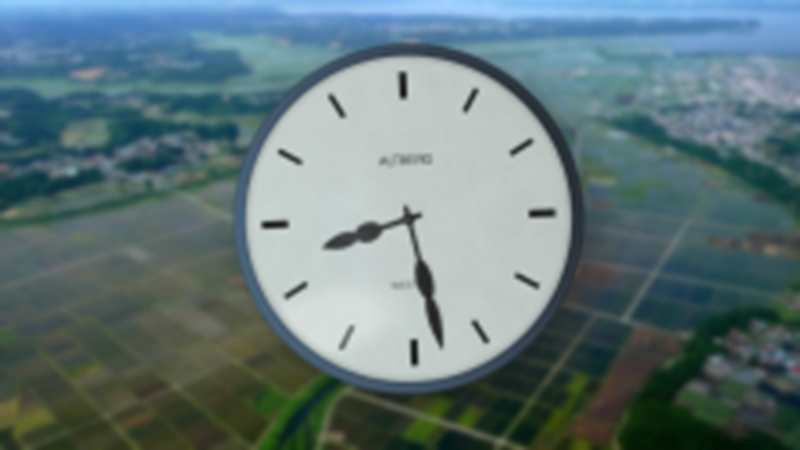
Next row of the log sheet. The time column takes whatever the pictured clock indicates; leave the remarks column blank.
8:28
